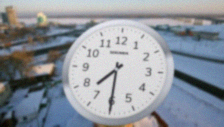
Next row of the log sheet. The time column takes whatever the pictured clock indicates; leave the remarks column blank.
7:30
